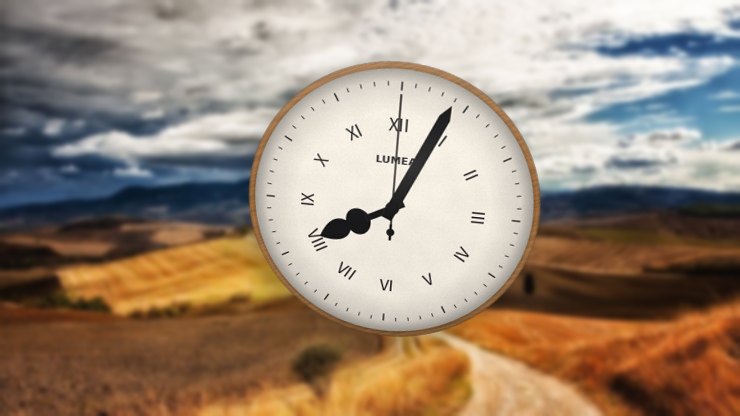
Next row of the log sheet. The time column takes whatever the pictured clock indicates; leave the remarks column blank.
8:04:00
